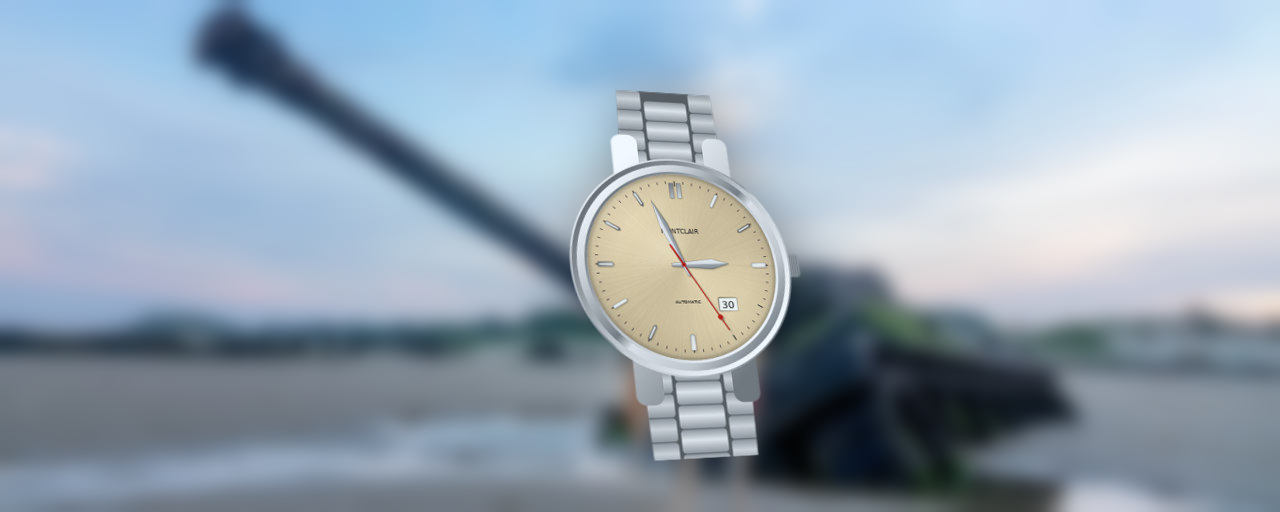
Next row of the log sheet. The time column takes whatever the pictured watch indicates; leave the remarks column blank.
2:56:25
